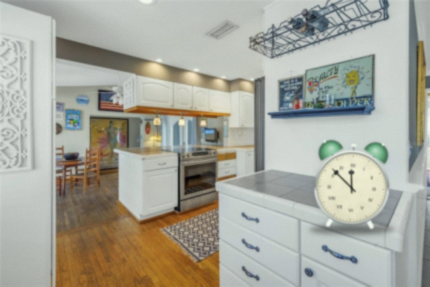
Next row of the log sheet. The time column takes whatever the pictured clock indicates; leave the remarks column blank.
11:52
